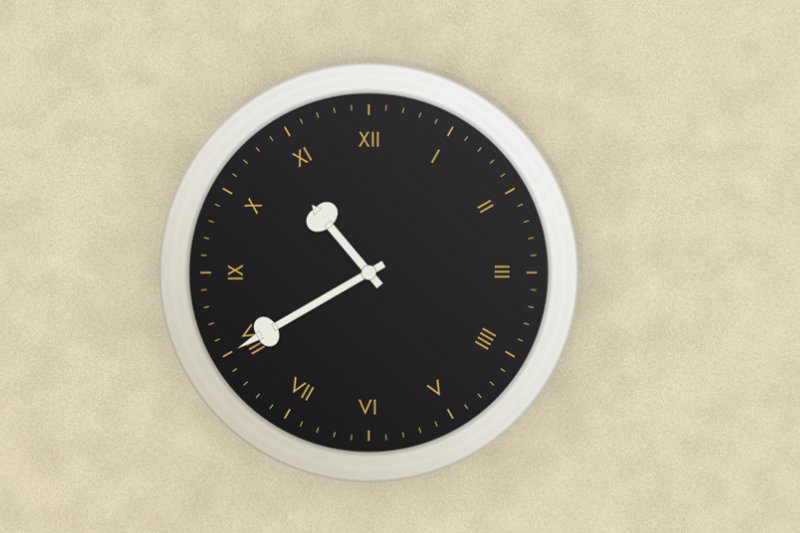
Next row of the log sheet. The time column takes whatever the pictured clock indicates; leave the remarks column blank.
10:40
